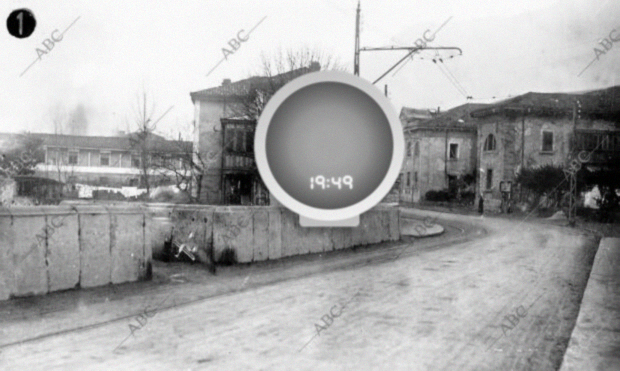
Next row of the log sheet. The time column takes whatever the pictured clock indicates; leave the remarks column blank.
19:49
